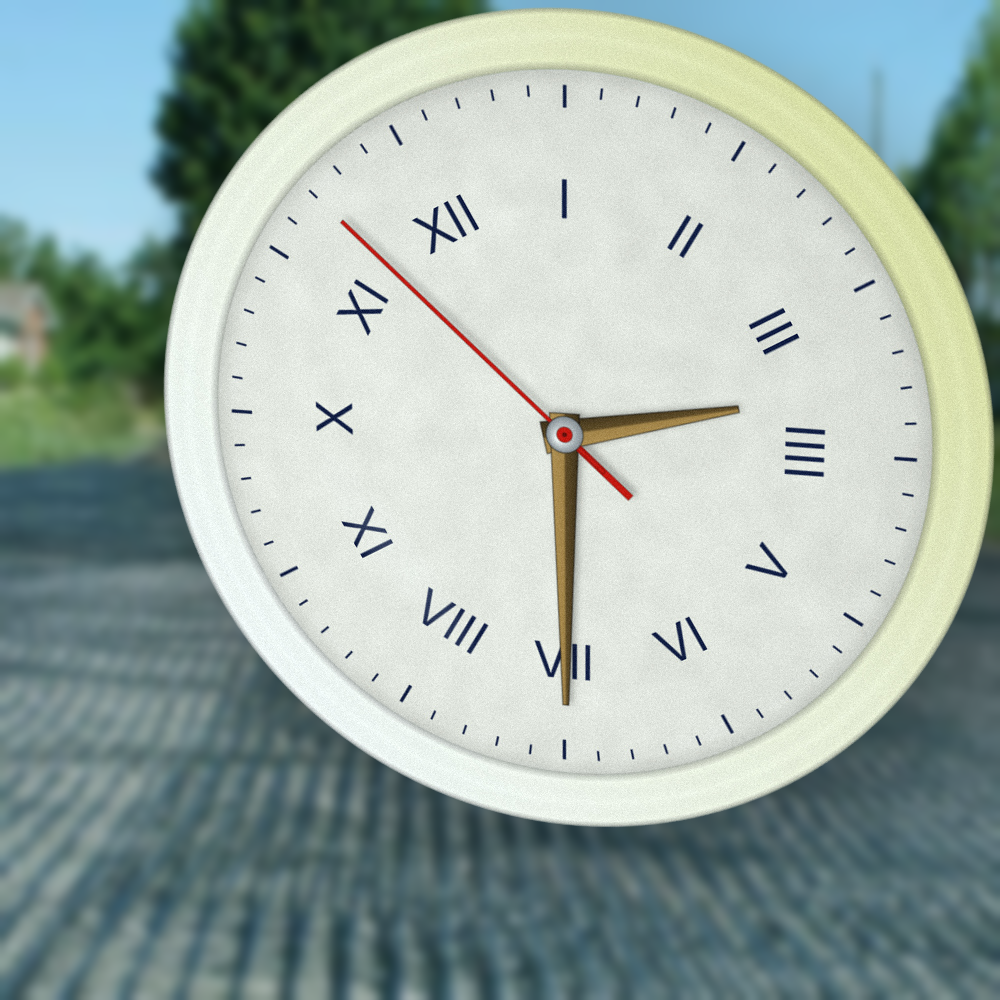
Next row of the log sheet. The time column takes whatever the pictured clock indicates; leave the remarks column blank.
3:34:57
